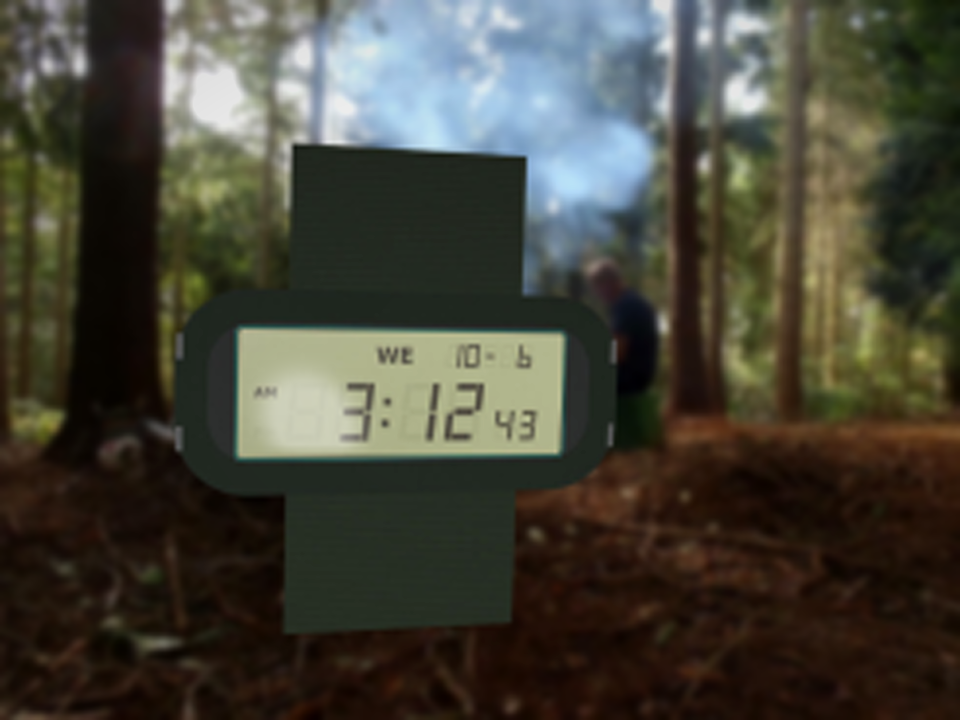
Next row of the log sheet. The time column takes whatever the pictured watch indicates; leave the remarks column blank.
3:12:43
